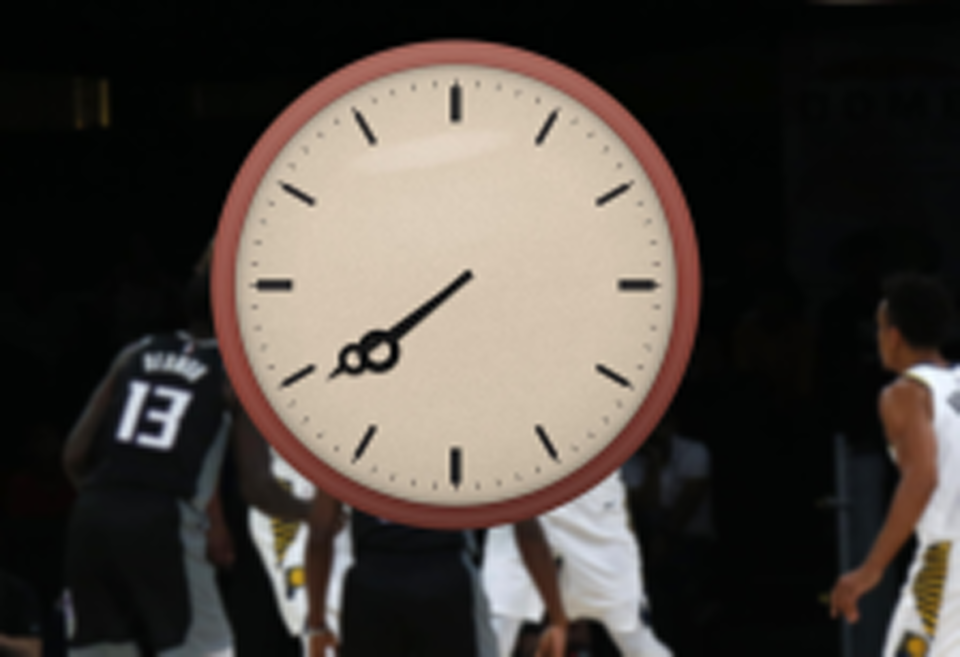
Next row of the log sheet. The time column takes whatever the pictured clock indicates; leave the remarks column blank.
7:39
